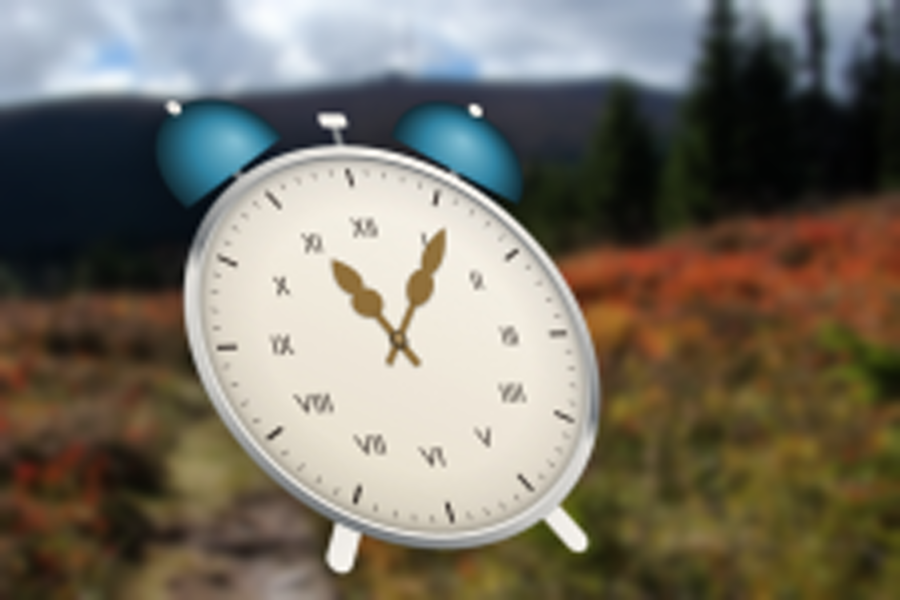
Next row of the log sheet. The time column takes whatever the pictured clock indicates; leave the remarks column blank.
11:06
